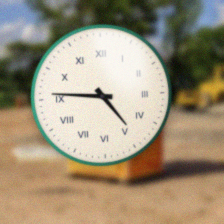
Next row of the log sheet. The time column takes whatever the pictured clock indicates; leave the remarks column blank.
4:46
